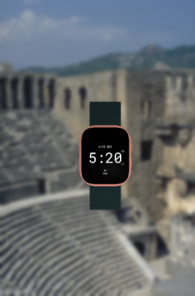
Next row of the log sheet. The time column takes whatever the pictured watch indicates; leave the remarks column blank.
5:20
